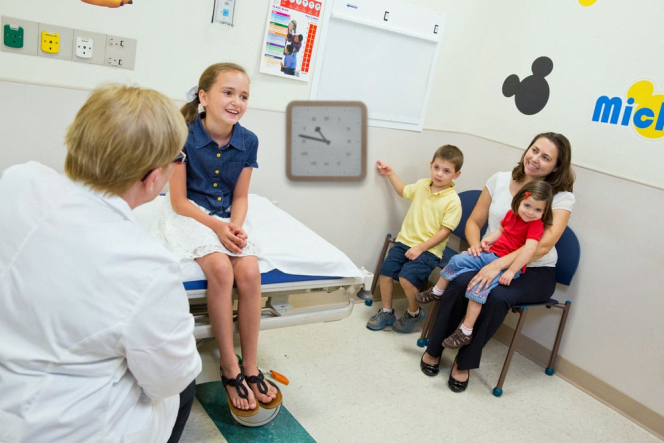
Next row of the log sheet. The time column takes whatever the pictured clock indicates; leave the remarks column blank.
10:47
